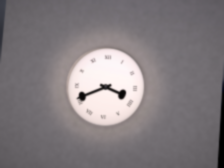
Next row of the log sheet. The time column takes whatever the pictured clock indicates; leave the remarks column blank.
3:41
